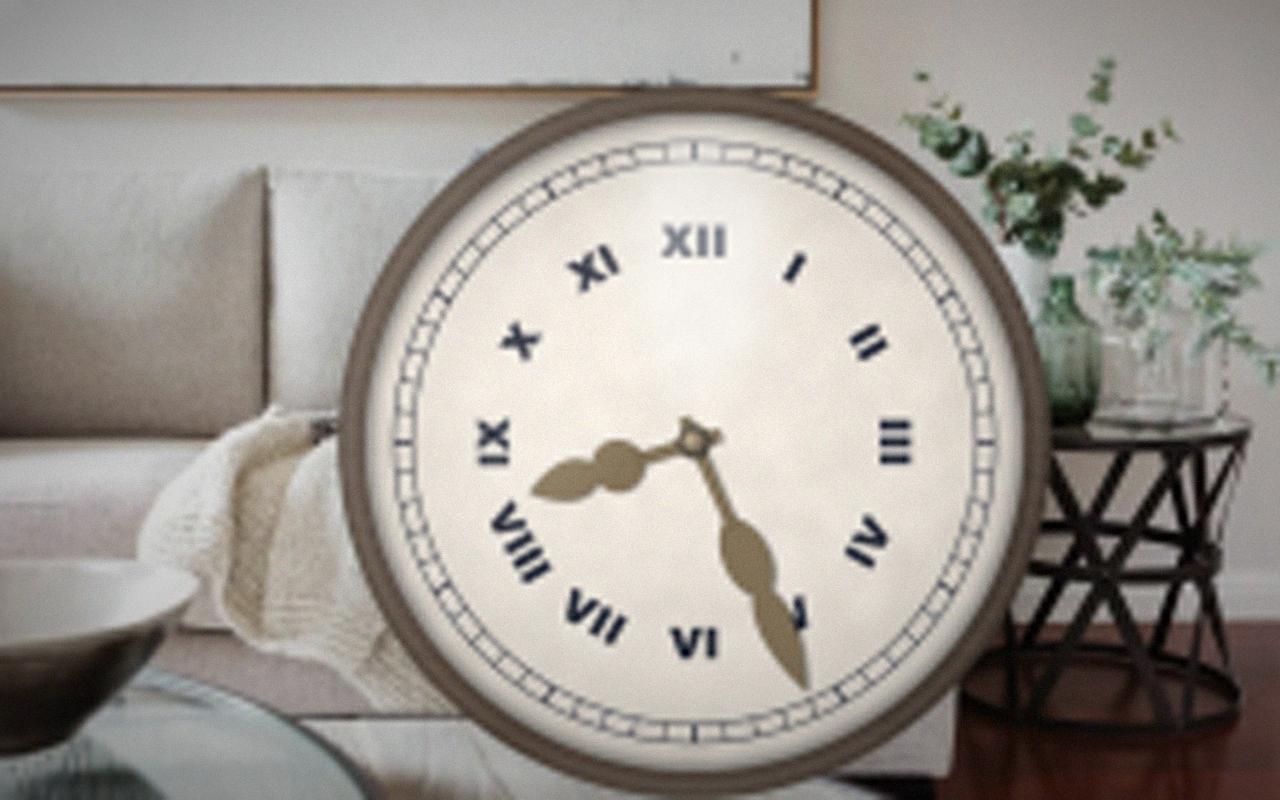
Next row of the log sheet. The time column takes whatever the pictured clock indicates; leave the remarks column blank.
8:26
